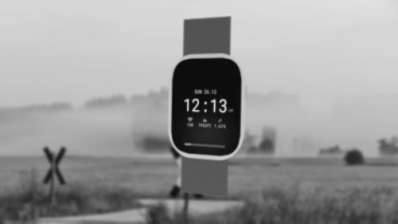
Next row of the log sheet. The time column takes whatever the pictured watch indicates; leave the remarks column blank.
12:13
